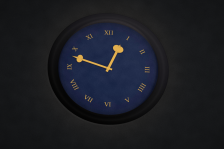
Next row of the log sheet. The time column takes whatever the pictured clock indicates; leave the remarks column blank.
12:48
